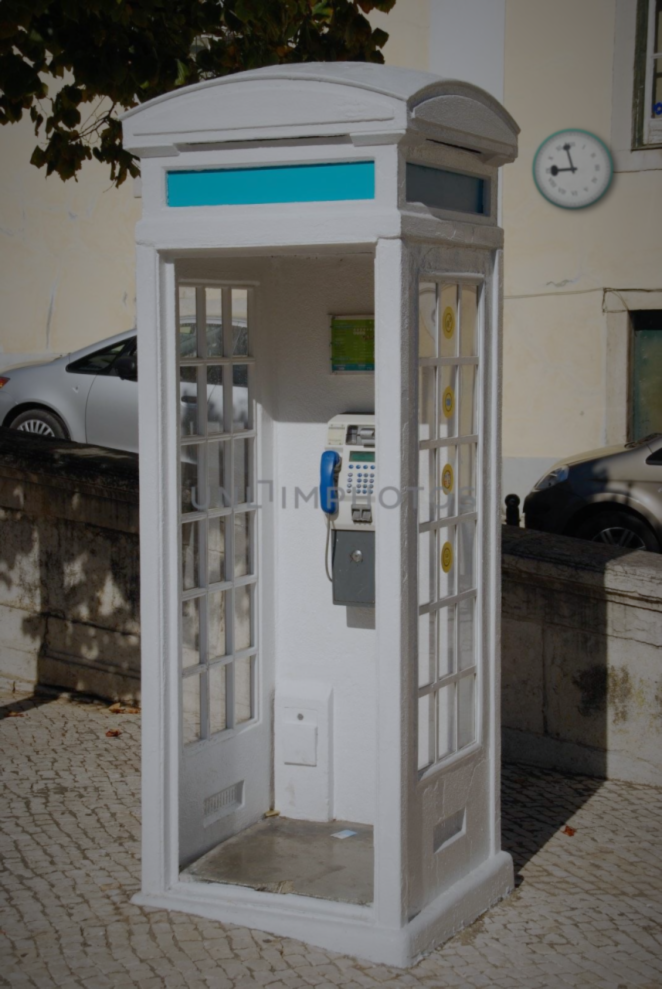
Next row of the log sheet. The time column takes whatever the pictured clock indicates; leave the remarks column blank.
8:58
